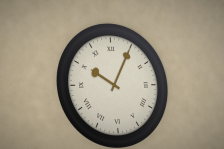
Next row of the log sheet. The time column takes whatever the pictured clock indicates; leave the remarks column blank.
10:05
